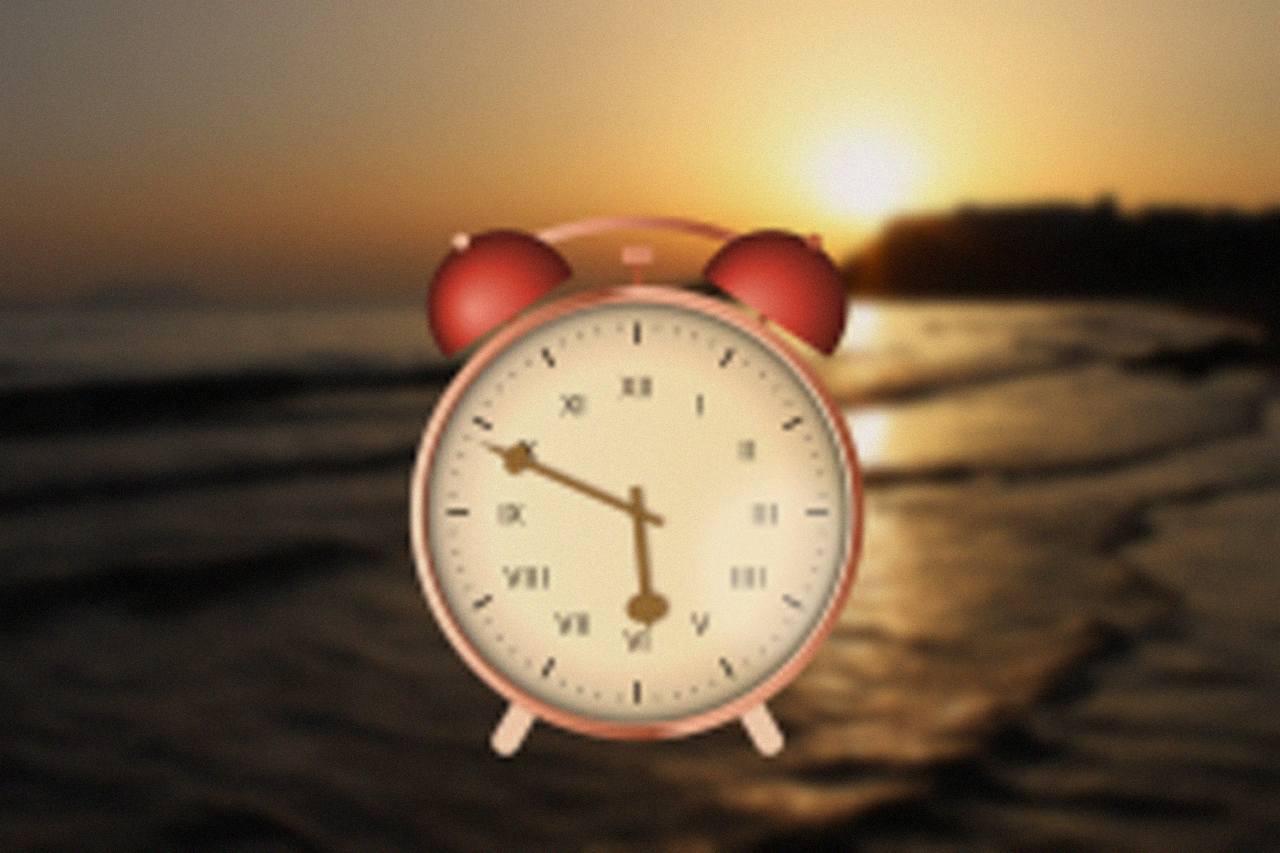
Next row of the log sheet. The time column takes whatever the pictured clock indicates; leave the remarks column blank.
5:49
